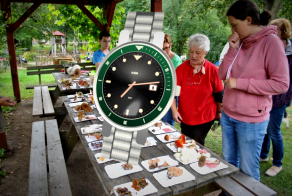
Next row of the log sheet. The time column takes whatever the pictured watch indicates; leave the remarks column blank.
7:13
